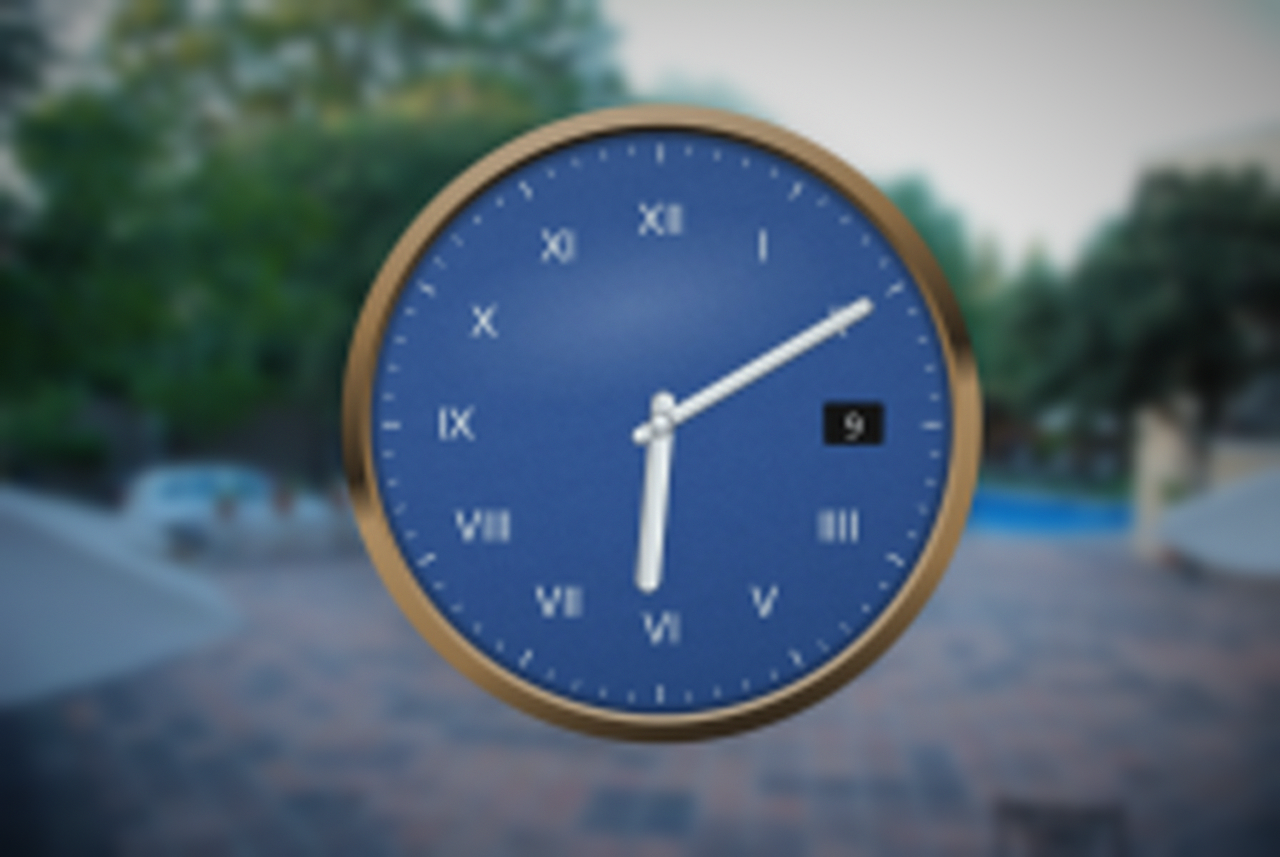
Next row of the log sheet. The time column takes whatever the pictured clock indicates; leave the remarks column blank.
6:10
